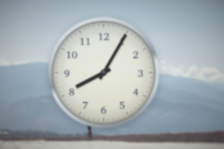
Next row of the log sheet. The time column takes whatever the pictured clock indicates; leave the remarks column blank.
8:05
